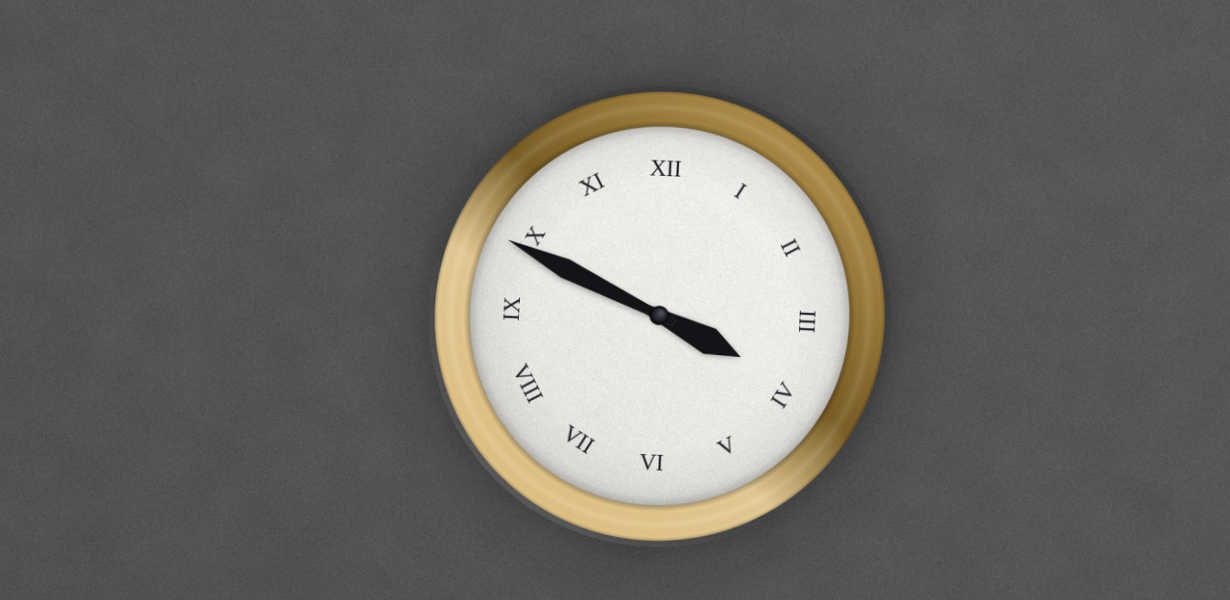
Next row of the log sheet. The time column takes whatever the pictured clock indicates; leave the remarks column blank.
3:49
